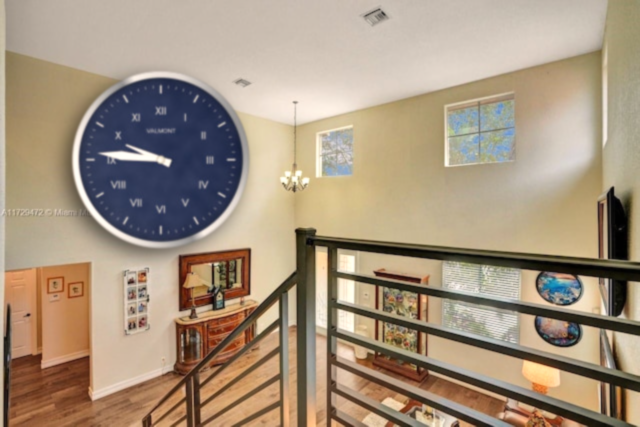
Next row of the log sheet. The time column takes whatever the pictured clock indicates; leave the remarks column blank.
9:46
